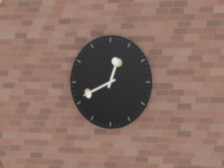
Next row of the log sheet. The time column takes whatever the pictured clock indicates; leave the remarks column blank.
12:41
